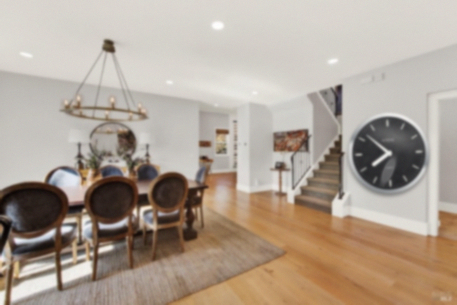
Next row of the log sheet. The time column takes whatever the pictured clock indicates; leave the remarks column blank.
7:52
